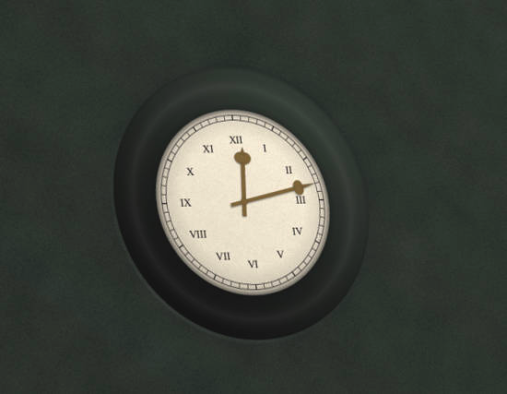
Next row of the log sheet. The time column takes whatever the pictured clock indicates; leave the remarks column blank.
12:13
